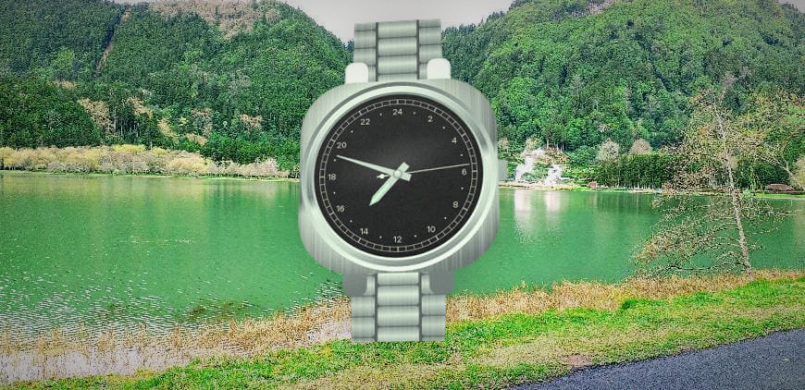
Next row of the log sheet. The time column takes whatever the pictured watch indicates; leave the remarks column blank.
14:48:14
